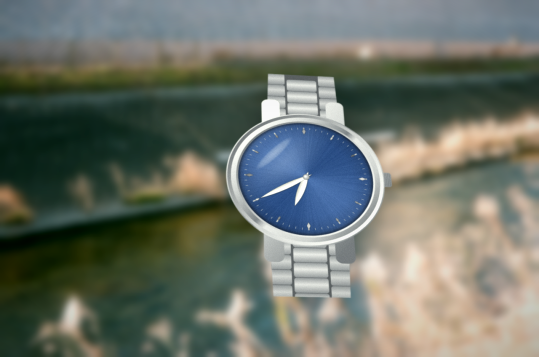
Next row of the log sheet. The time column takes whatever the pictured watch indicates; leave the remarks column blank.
6:40
